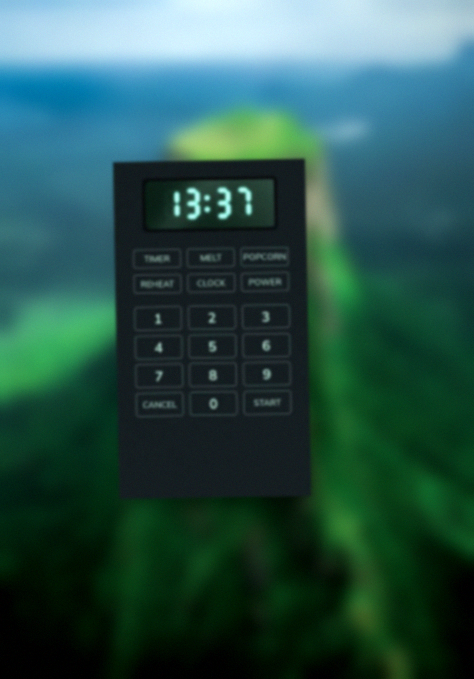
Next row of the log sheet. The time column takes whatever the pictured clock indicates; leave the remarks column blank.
13:37
